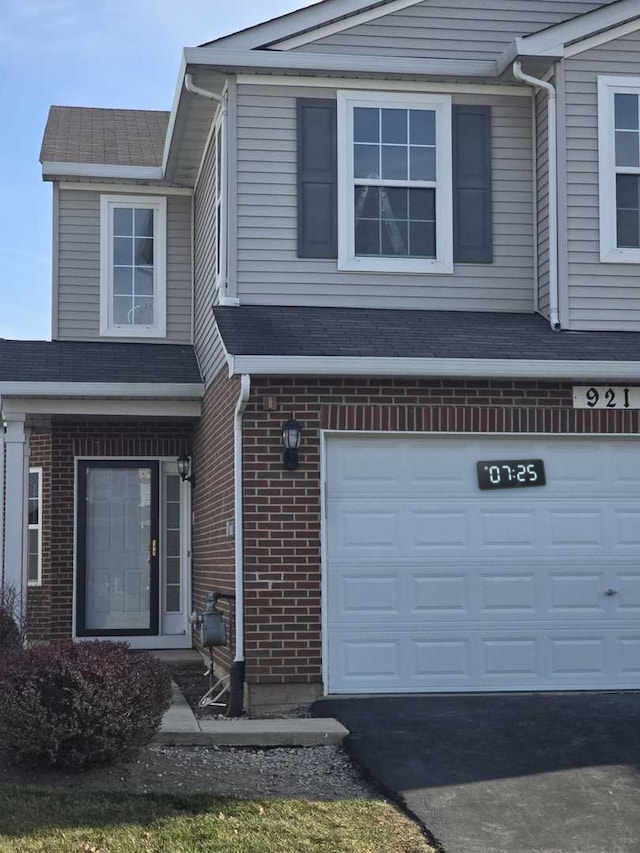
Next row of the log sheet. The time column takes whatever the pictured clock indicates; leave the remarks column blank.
7:25
